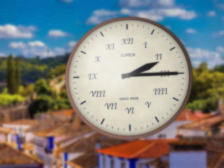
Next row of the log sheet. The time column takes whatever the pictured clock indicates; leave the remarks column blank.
2:15
